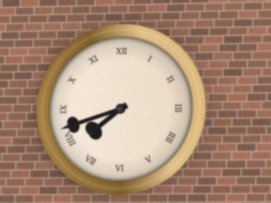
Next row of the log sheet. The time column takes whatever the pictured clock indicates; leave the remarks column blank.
7:42
